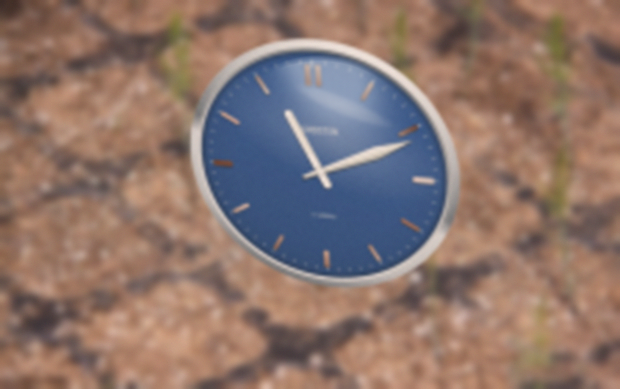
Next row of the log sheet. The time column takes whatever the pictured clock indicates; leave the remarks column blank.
11:11
